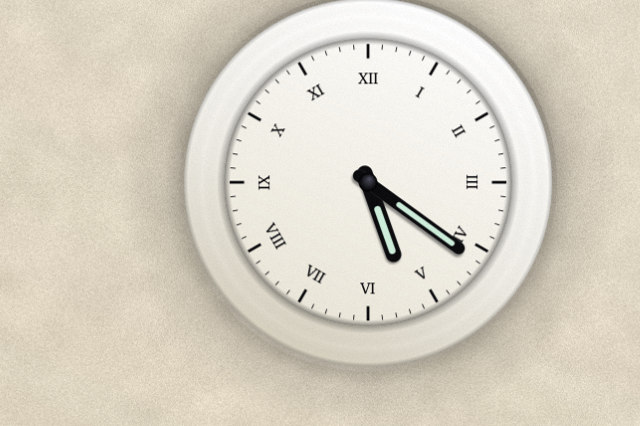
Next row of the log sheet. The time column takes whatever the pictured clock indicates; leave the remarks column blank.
5:21
